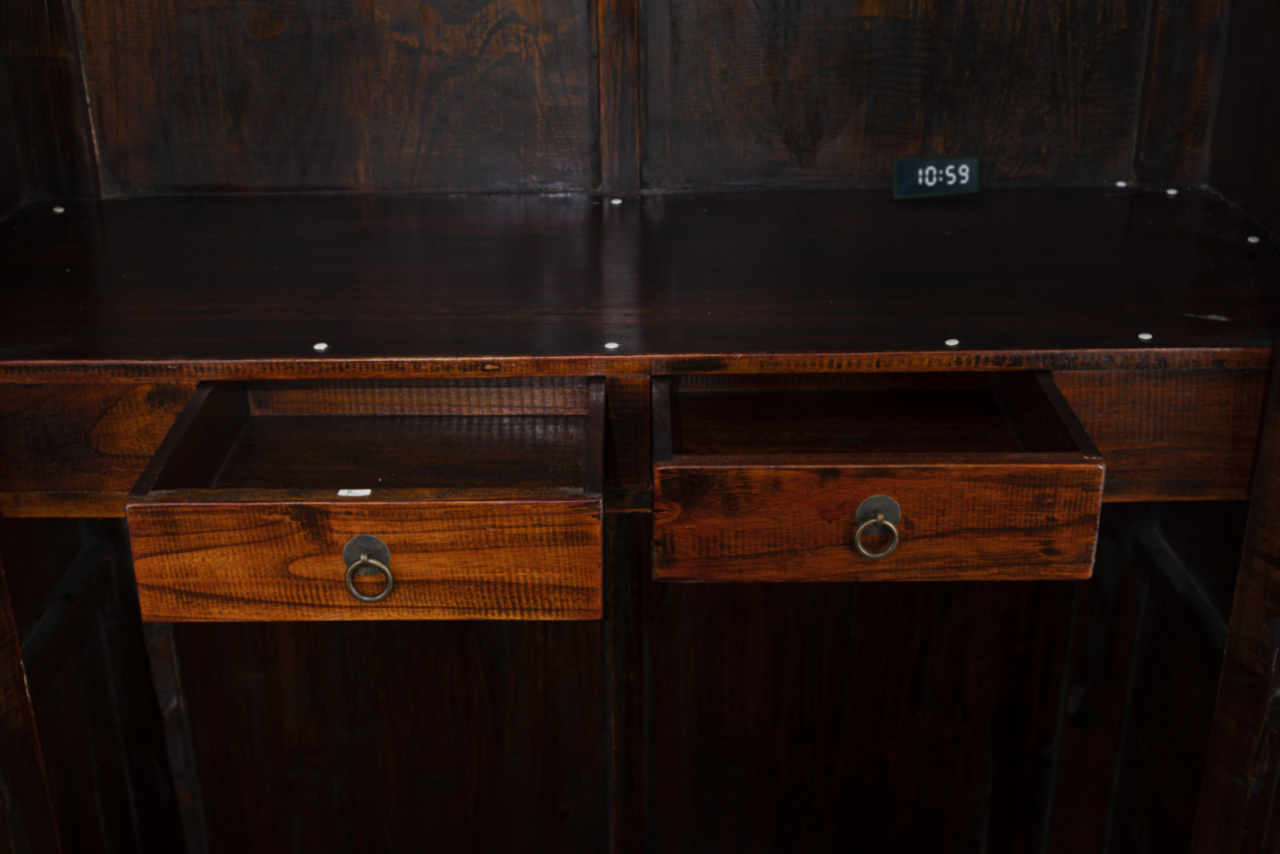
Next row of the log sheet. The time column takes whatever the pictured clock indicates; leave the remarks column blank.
10:59
